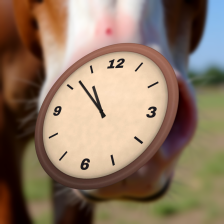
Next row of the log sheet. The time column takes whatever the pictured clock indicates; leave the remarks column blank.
10:52
